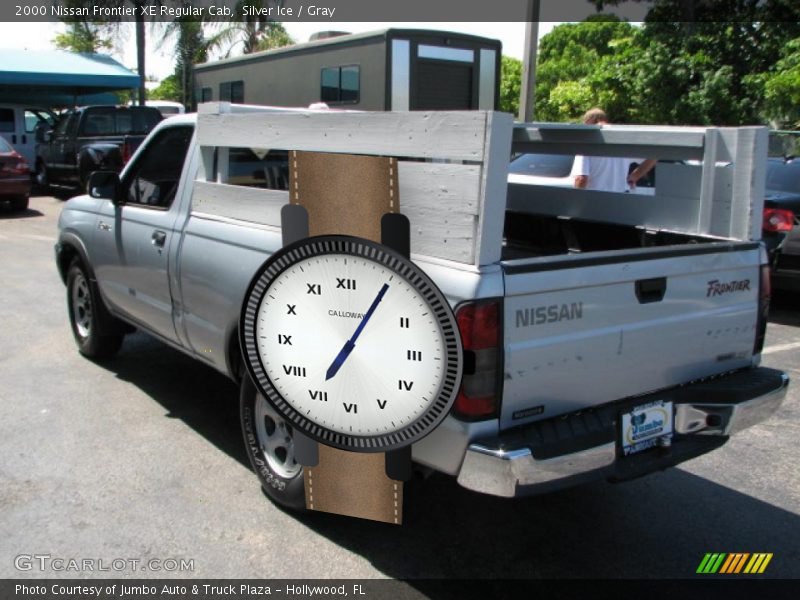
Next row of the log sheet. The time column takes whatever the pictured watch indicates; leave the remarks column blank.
7:05
